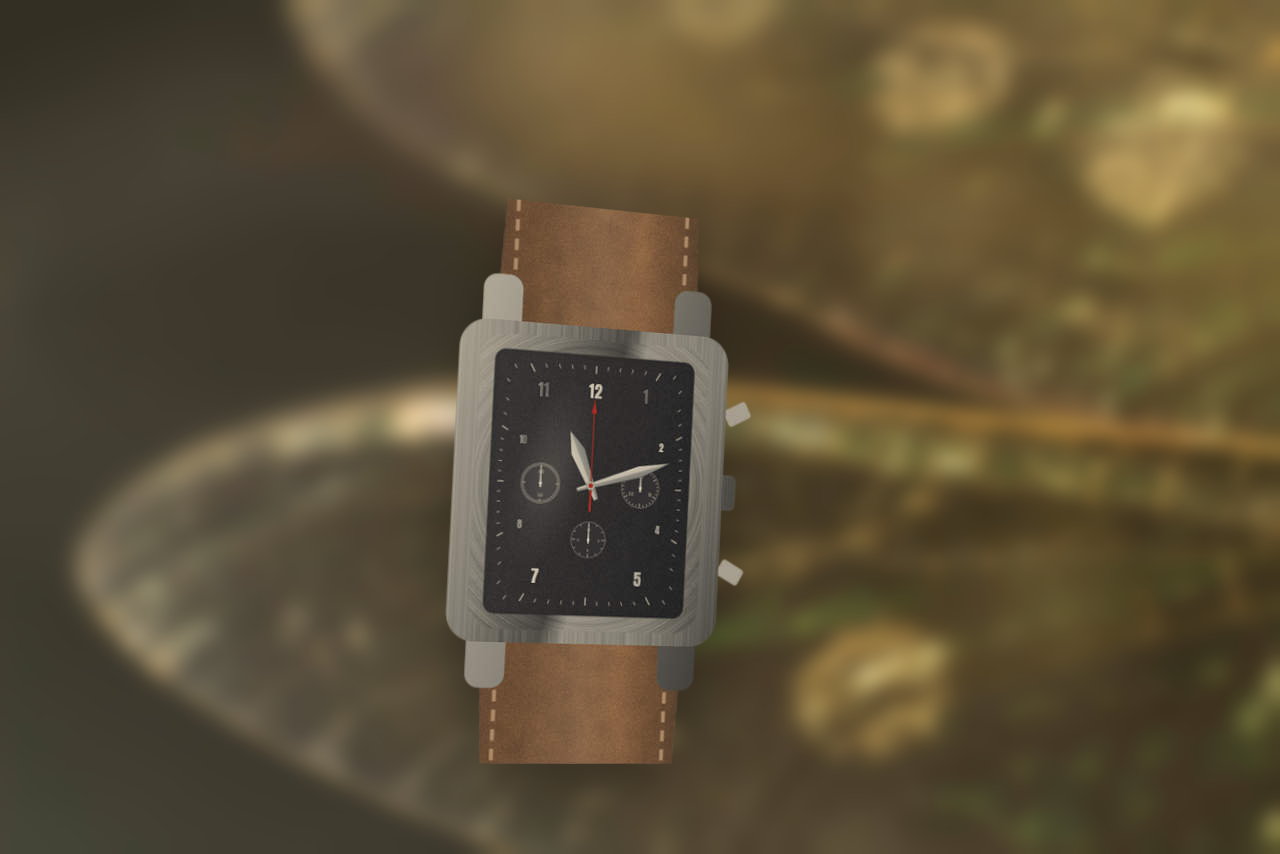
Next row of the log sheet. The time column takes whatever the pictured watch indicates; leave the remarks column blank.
11:12
